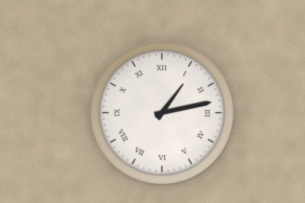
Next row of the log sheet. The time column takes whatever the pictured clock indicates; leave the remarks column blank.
1:13
